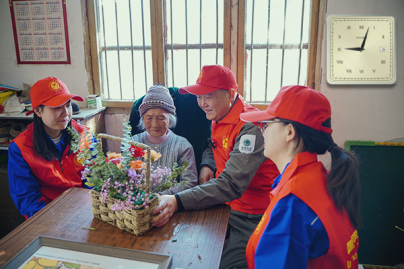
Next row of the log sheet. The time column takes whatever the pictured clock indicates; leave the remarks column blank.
9:03
